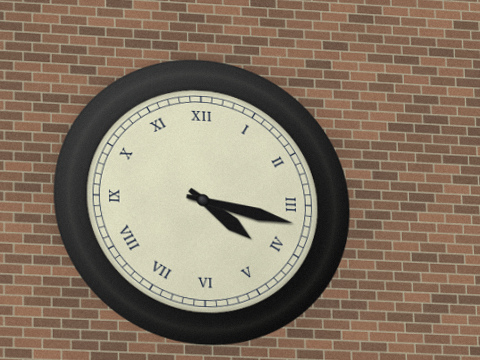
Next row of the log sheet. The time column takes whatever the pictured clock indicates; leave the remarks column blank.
4:17
